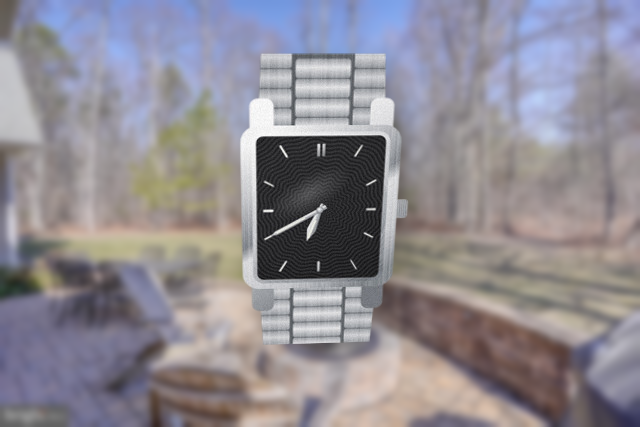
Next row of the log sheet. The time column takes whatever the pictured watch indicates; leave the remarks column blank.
6:40
